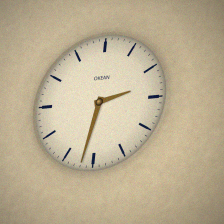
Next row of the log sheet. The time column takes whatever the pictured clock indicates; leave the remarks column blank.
2:32
